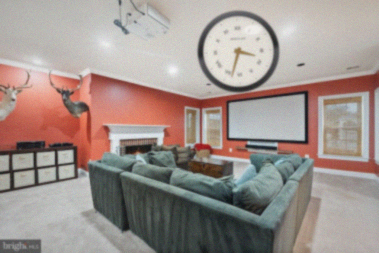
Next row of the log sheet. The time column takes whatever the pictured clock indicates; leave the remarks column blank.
3:33
